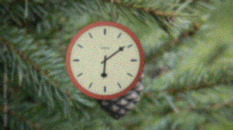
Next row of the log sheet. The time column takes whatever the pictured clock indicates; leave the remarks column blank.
6:09
